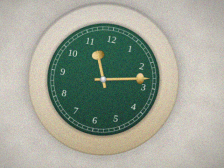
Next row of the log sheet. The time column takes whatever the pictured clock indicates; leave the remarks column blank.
11:13
